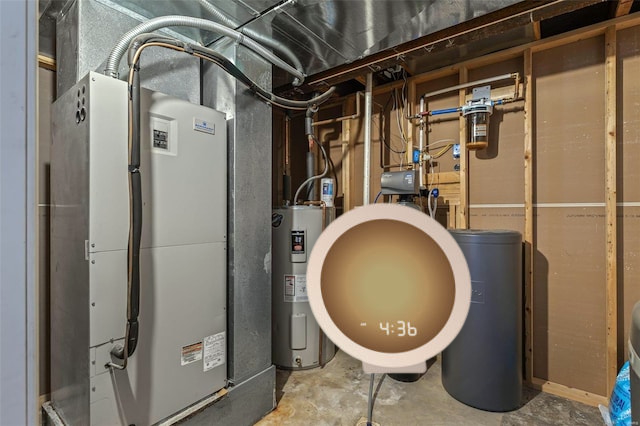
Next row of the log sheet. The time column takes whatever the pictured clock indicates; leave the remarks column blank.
4:36
